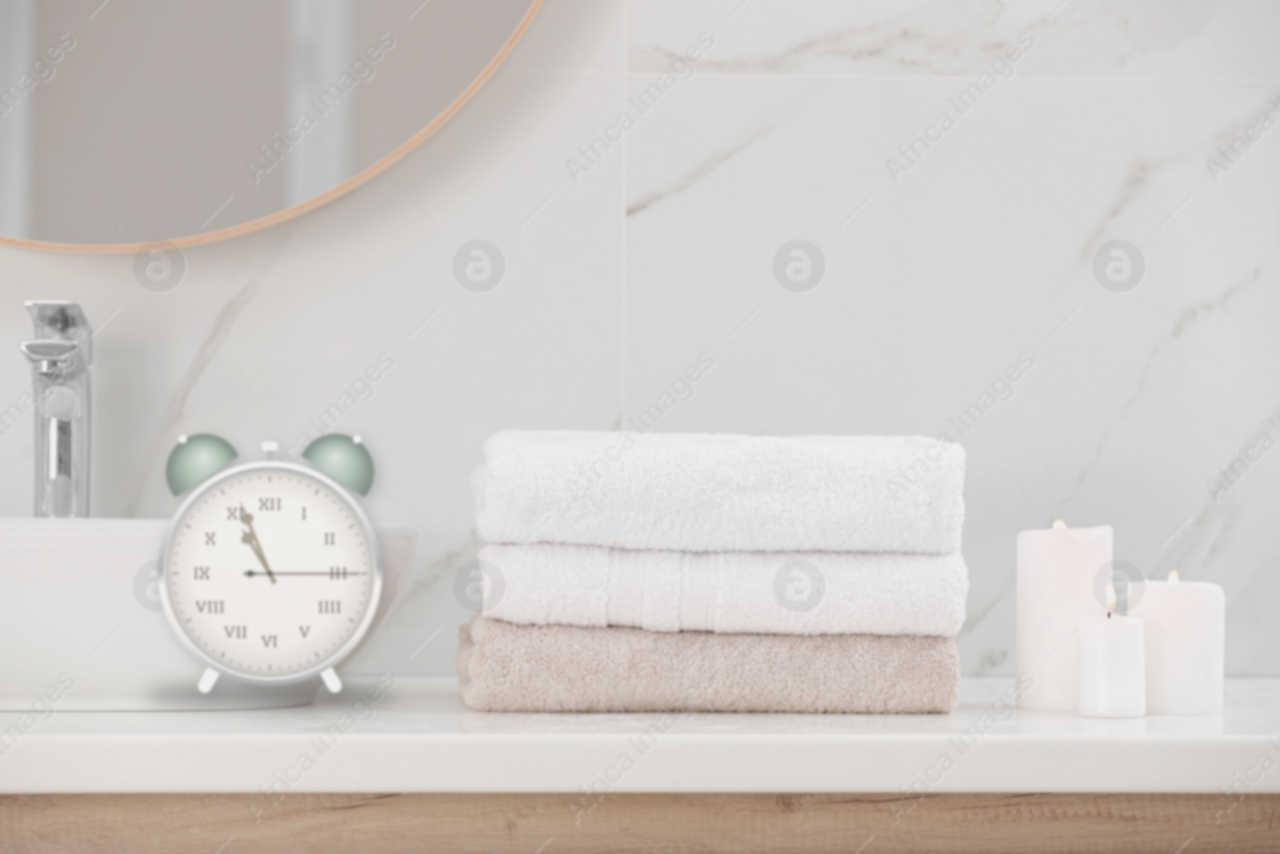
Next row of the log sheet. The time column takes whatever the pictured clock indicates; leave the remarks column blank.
10:56:15
